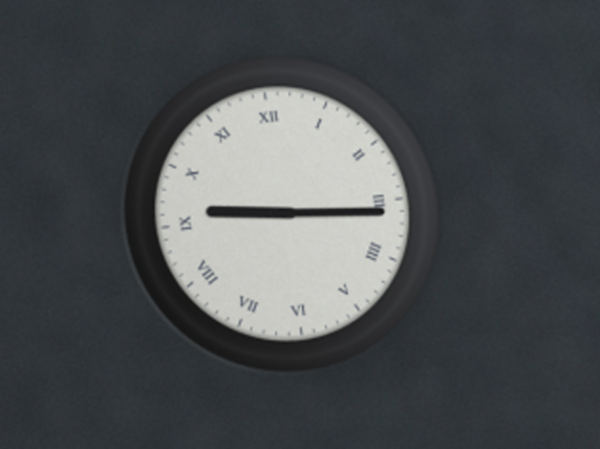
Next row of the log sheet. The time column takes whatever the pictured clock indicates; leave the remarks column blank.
9:16
